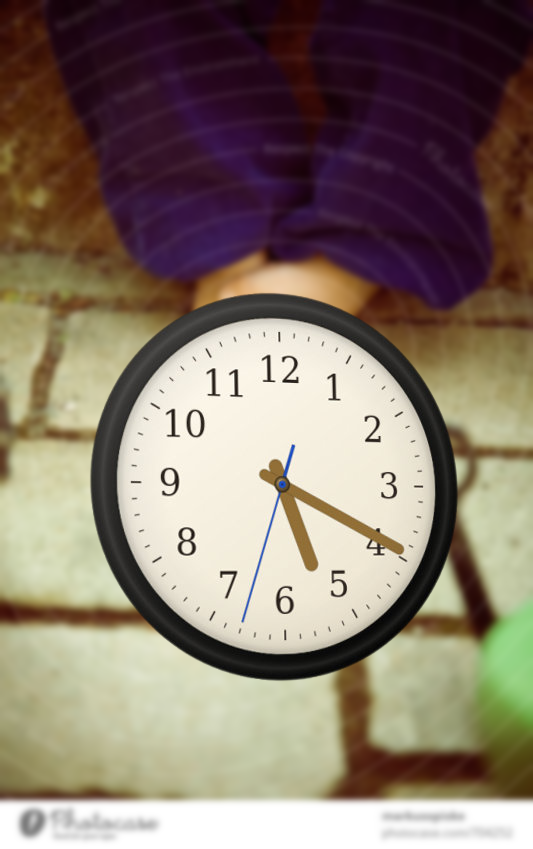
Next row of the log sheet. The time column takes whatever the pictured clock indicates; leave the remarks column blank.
5:19:33
